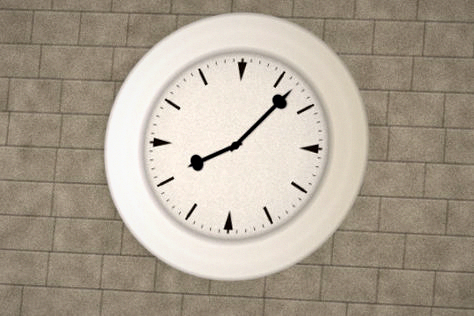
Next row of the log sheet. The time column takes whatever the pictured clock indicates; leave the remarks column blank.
8:07
